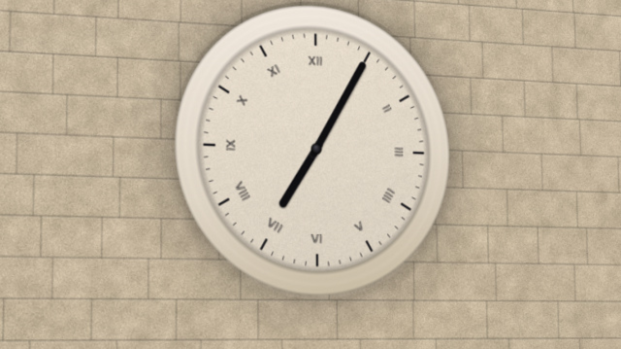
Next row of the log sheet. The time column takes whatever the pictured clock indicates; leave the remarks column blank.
7:05
